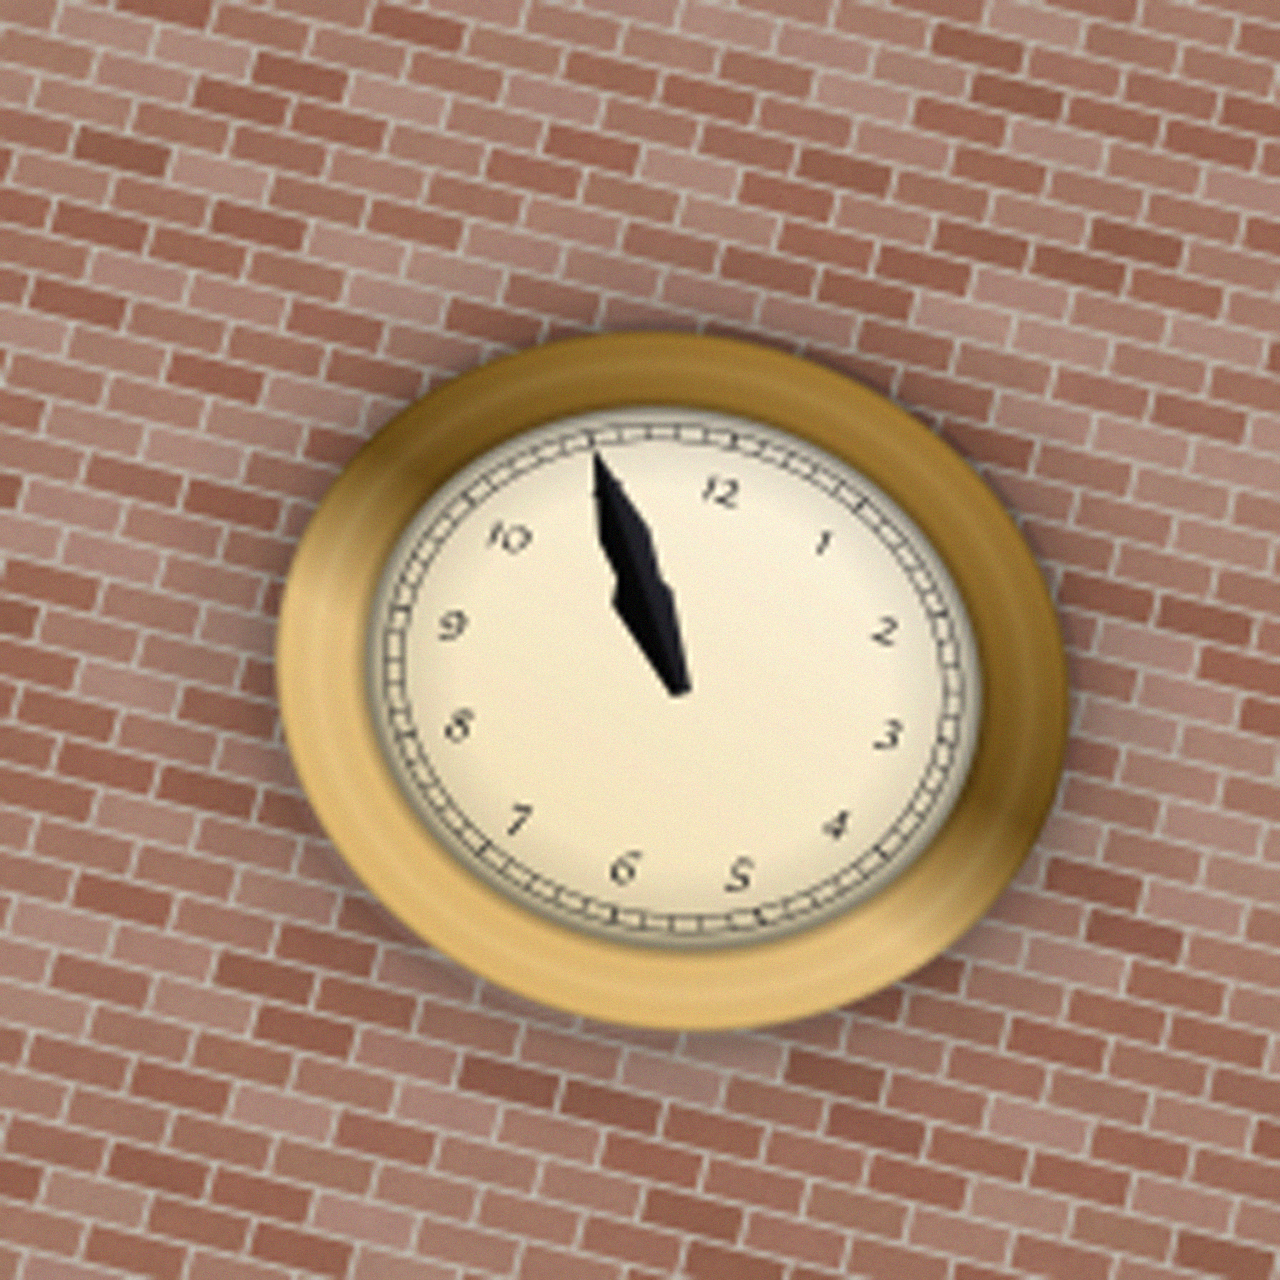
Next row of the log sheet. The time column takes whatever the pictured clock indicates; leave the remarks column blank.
10:55
